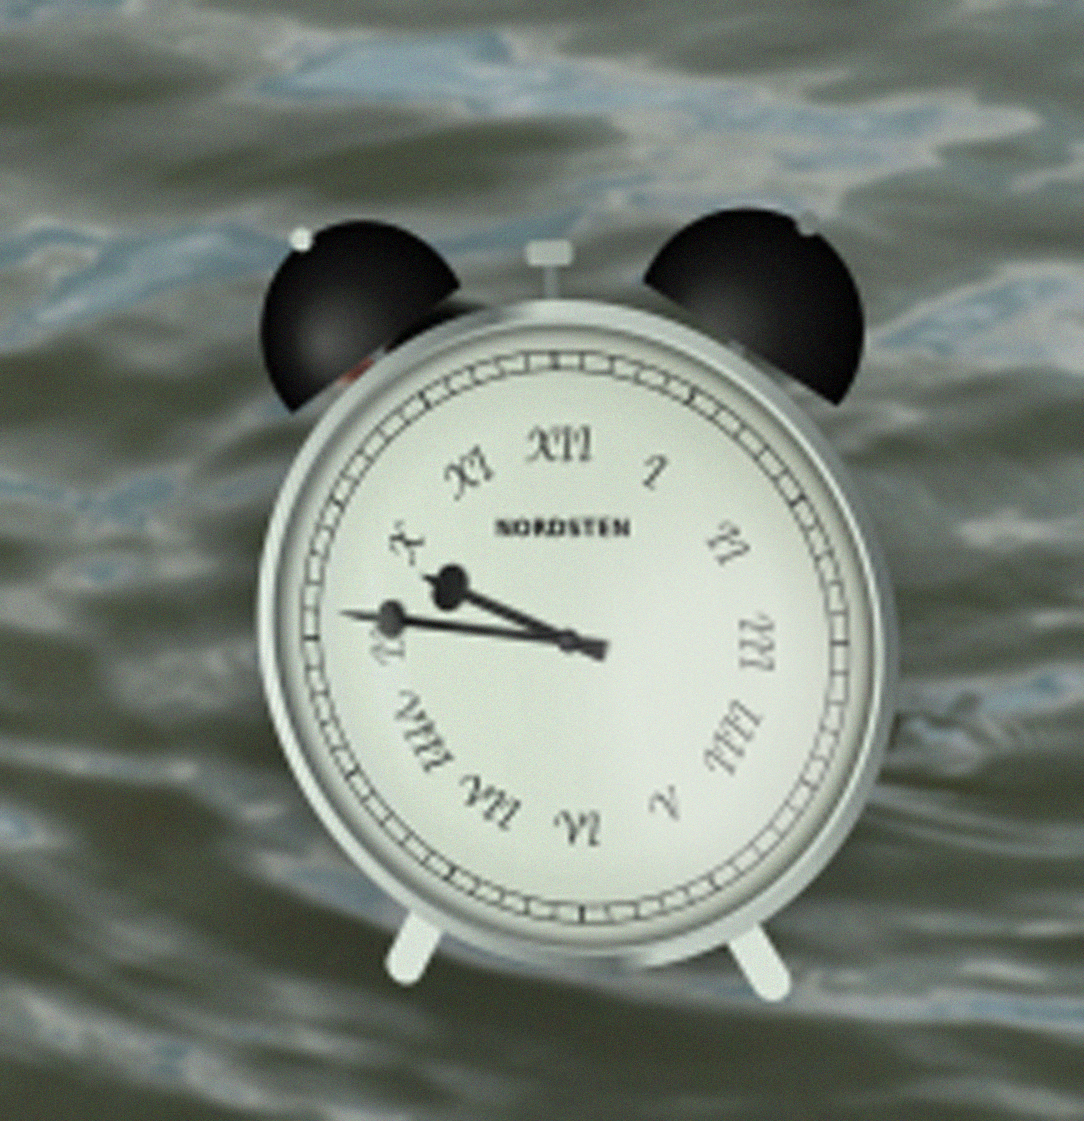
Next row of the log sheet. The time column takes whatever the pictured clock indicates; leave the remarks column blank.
9:46
